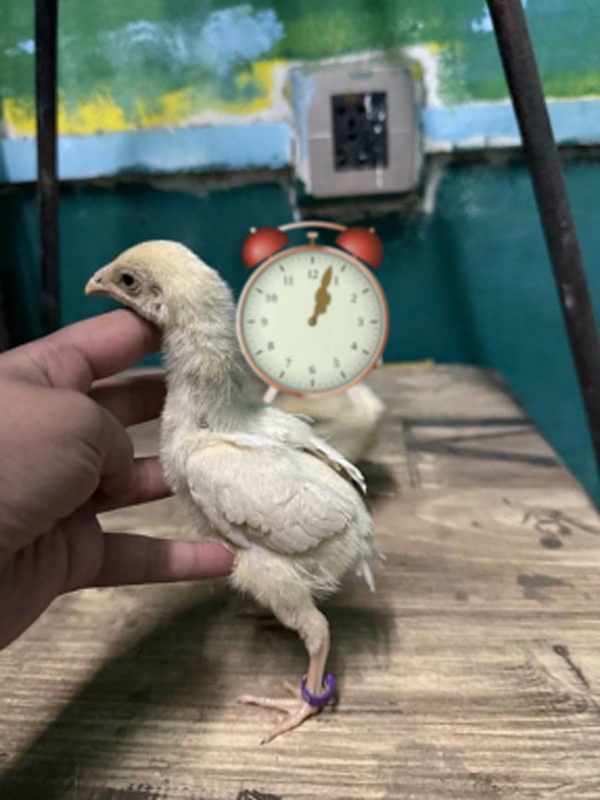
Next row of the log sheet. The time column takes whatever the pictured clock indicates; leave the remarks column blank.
1:03
